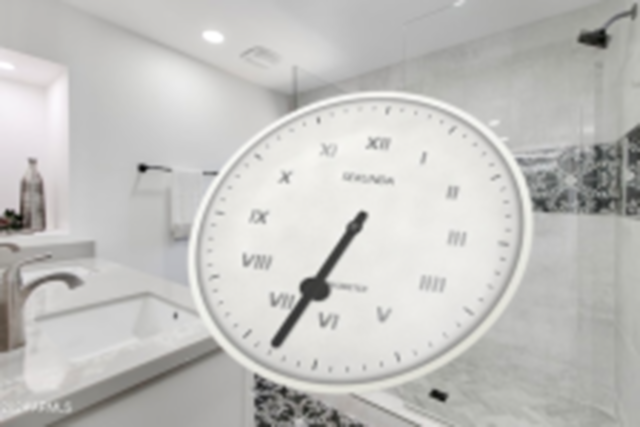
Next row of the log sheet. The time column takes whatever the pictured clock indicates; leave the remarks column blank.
6:33
